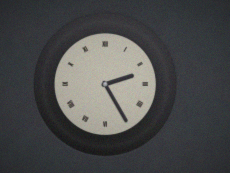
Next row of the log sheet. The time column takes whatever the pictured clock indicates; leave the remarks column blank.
2:25
